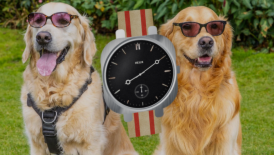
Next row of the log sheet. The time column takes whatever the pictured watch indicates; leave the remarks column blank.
8:10
